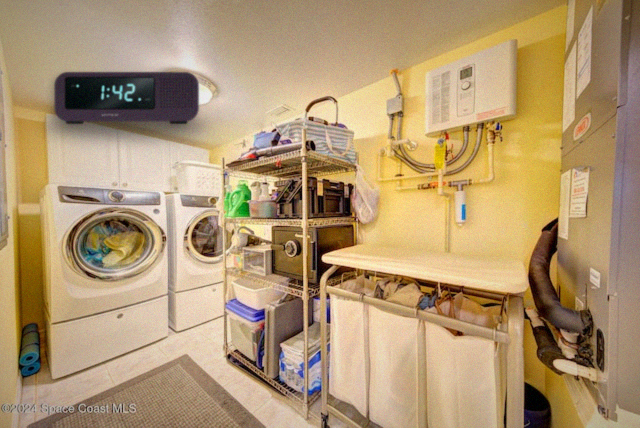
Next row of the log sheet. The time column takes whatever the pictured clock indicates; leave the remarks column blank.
1:42
